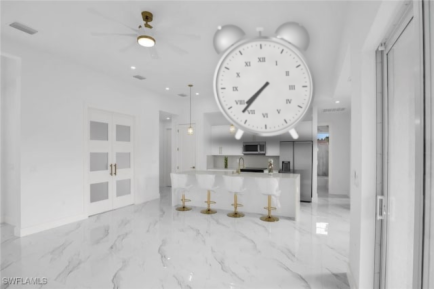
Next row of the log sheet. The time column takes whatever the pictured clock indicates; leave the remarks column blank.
7:37
